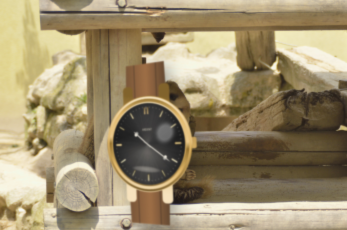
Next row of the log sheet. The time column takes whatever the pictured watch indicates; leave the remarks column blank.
10:21
